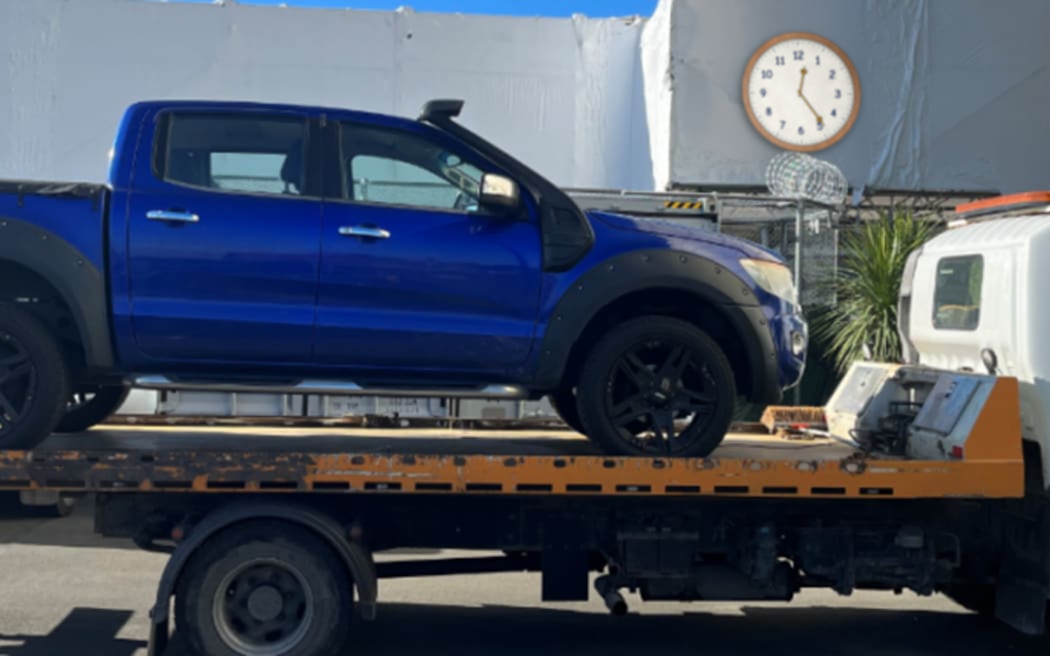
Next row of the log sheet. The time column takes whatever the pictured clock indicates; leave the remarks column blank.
12:24
